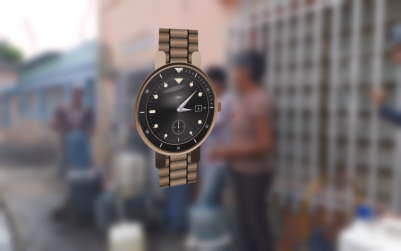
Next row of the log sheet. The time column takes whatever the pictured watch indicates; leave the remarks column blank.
3:08
